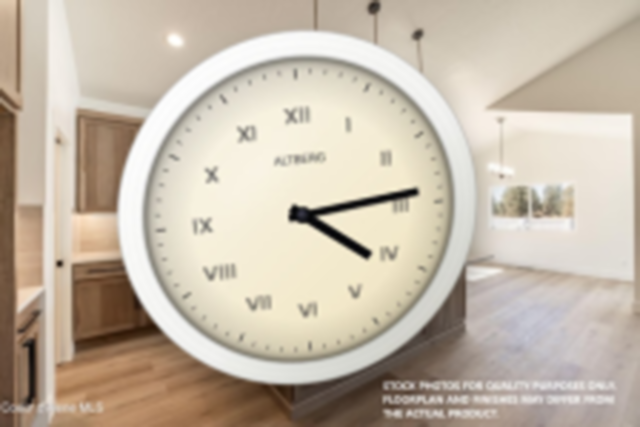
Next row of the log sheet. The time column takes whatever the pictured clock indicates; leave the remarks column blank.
4:14
